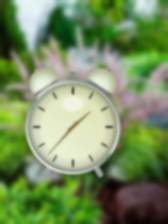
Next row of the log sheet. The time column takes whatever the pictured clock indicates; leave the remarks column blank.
1:37
